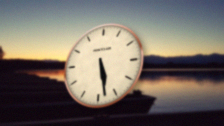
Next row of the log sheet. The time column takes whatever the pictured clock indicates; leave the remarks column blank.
5:28
